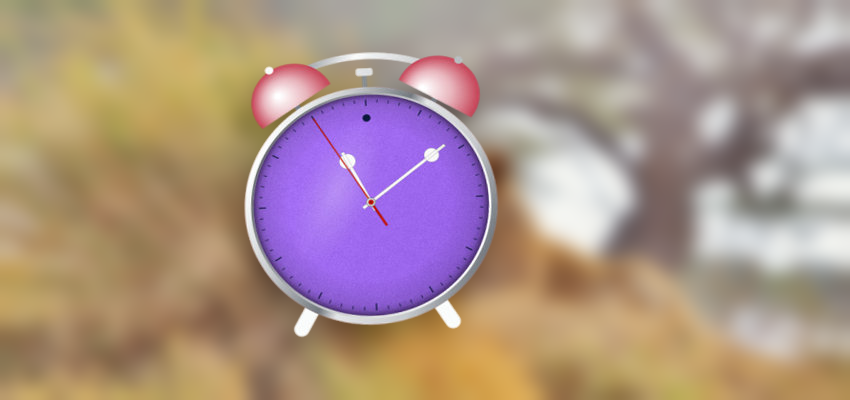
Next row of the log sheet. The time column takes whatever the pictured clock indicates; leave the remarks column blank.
11:08:55
